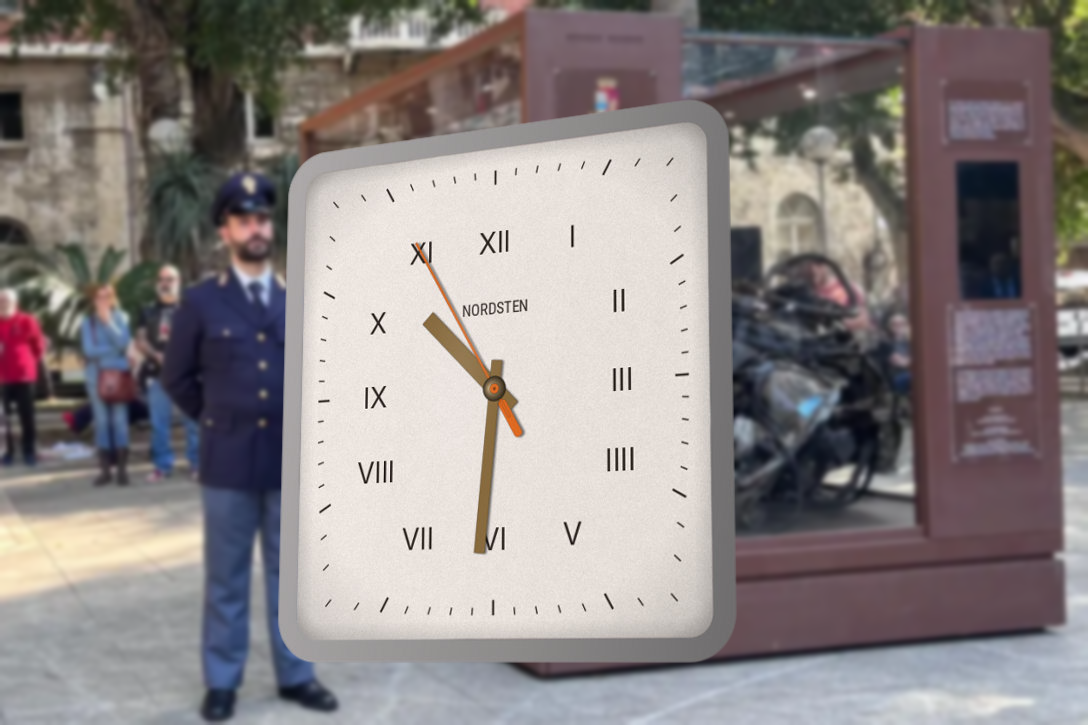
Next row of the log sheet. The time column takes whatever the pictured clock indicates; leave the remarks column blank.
10:30:55
